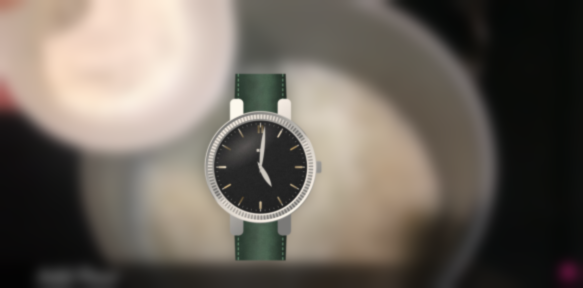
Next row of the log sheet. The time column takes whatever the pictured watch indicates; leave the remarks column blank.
5:01
